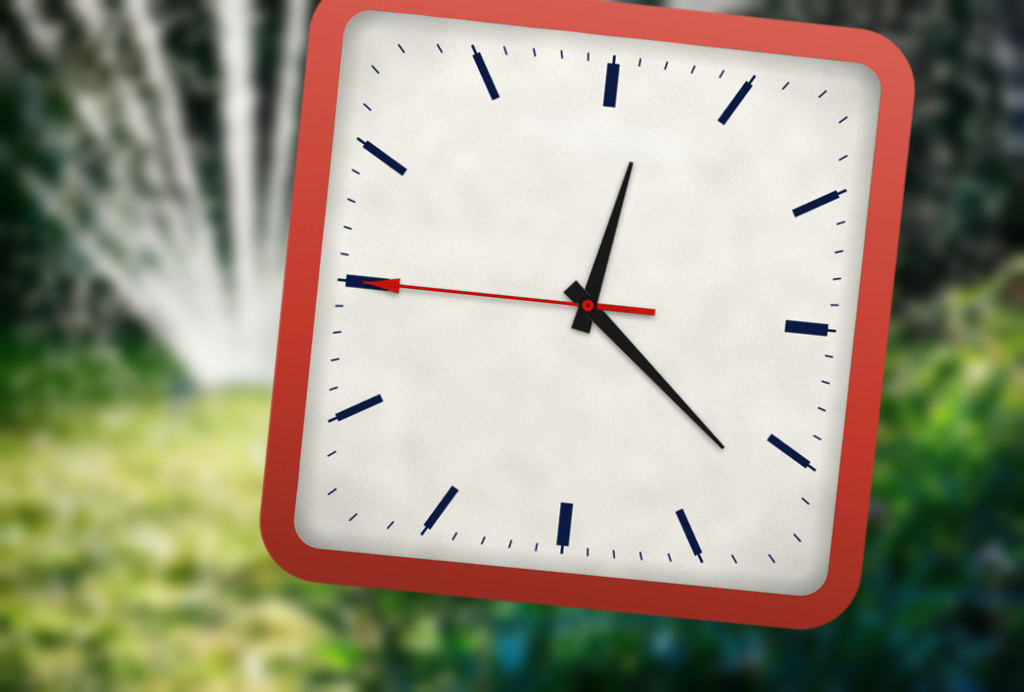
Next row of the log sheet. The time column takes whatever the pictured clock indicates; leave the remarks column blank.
12:21:45
